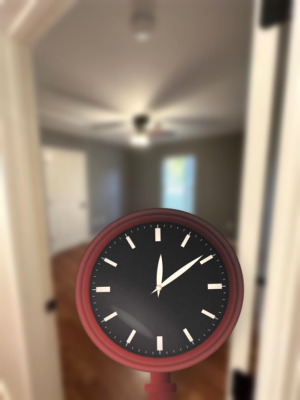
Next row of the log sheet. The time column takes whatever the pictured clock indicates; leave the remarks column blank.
12:09
